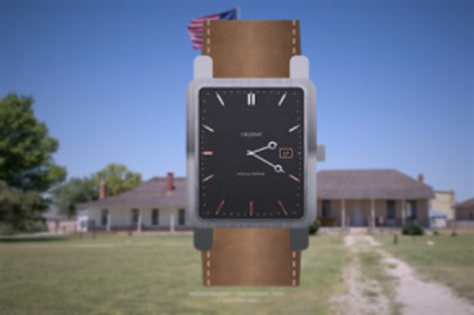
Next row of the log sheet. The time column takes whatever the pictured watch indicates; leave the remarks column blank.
2:20
